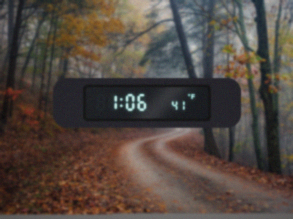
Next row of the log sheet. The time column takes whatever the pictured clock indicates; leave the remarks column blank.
1:06
